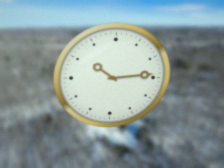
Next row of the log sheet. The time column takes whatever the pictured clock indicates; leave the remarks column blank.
10:14
